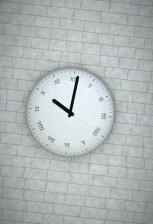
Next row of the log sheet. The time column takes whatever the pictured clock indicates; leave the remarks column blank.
10:01
